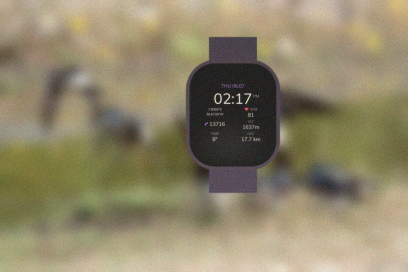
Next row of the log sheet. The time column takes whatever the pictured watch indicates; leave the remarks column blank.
2:17
